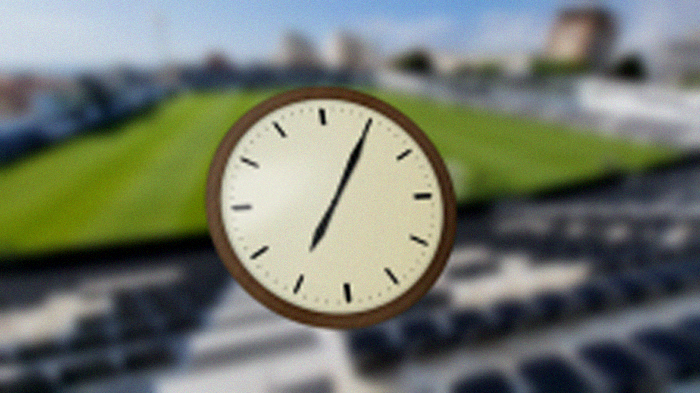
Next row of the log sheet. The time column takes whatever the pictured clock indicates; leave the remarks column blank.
7:05
